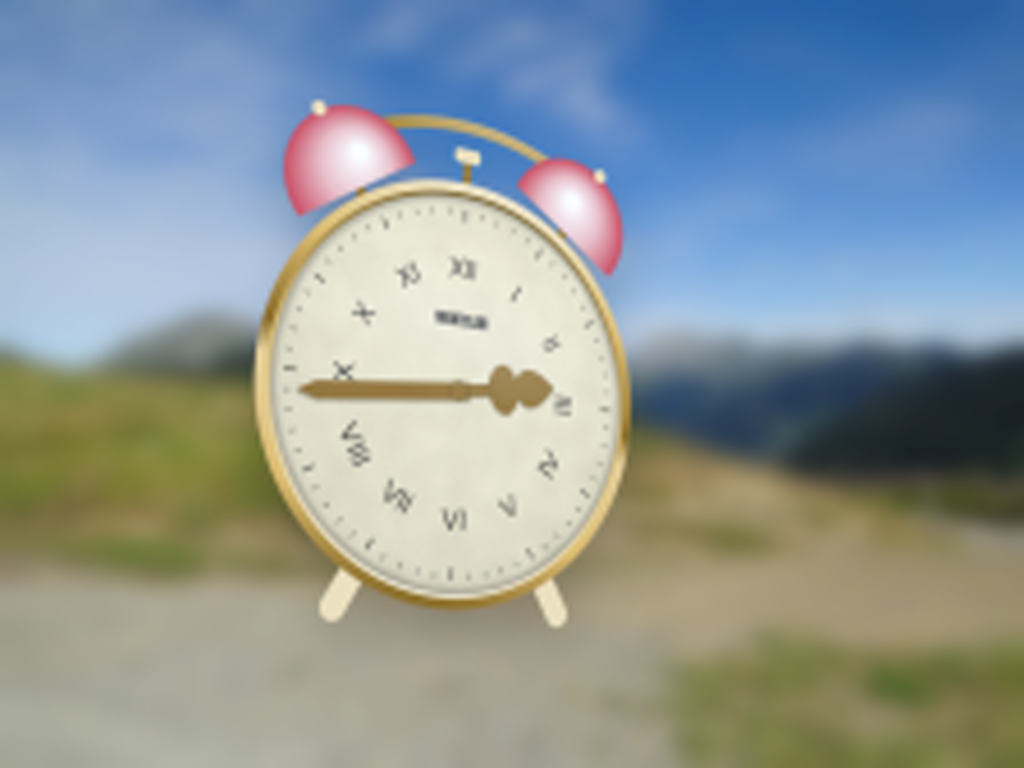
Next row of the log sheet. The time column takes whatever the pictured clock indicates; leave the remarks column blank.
2:44
